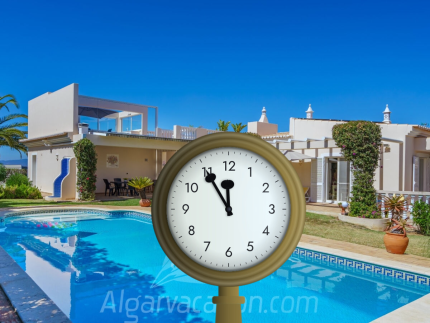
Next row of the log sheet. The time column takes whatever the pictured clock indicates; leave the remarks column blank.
11:55
